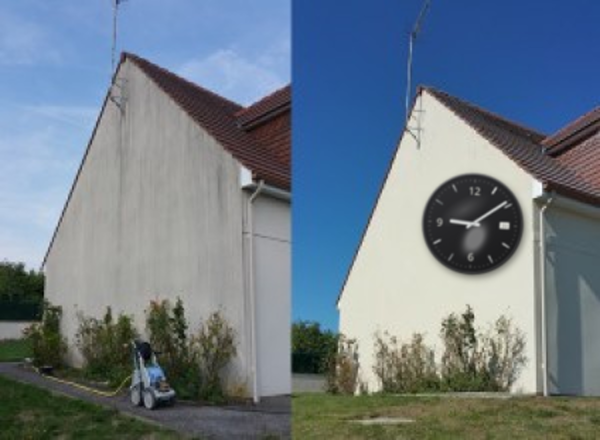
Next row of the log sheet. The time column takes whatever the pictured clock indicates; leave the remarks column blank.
9:09
